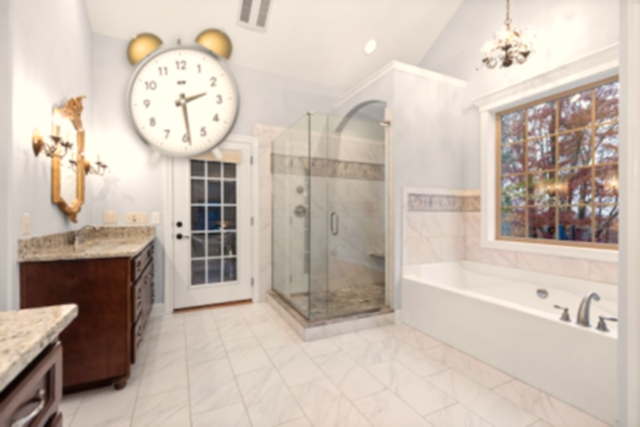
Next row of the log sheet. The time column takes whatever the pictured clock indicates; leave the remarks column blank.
2:29
